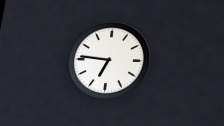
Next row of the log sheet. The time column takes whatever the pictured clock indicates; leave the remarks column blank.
6:46
